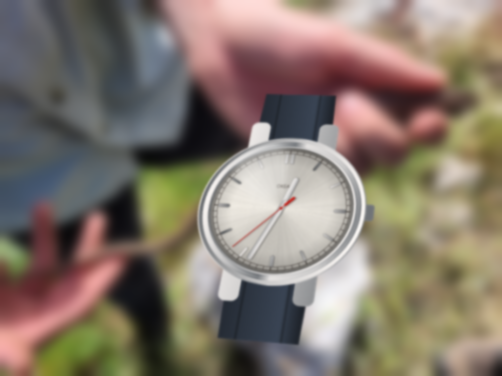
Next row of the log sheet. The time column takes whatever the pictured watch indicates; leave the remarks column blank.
12:33:37
